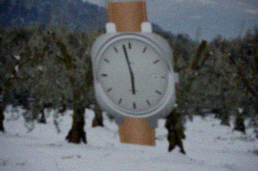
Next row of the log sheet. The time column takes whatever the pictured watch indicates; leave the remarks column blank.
5:58
